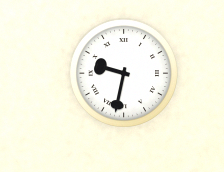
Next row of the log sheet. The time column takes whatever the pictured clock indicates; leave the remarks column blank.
9:32
